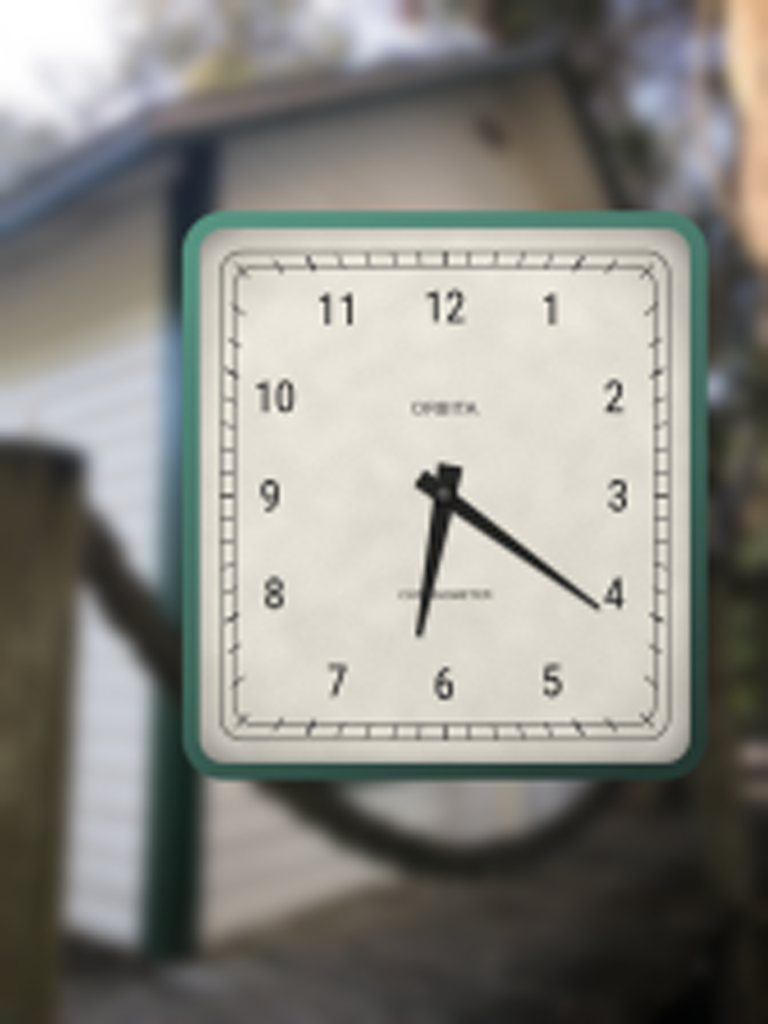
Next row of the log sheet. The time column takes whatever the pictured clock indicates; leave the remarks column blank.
6:21
